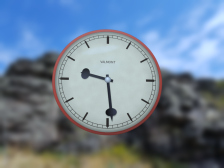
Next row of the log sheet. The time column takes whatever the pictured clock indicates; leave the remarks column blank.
9:29
